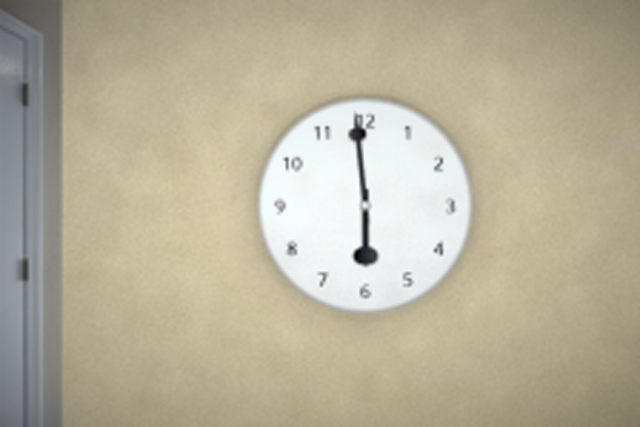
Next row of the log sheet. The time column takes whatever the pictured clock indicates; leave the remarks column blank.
5:59
